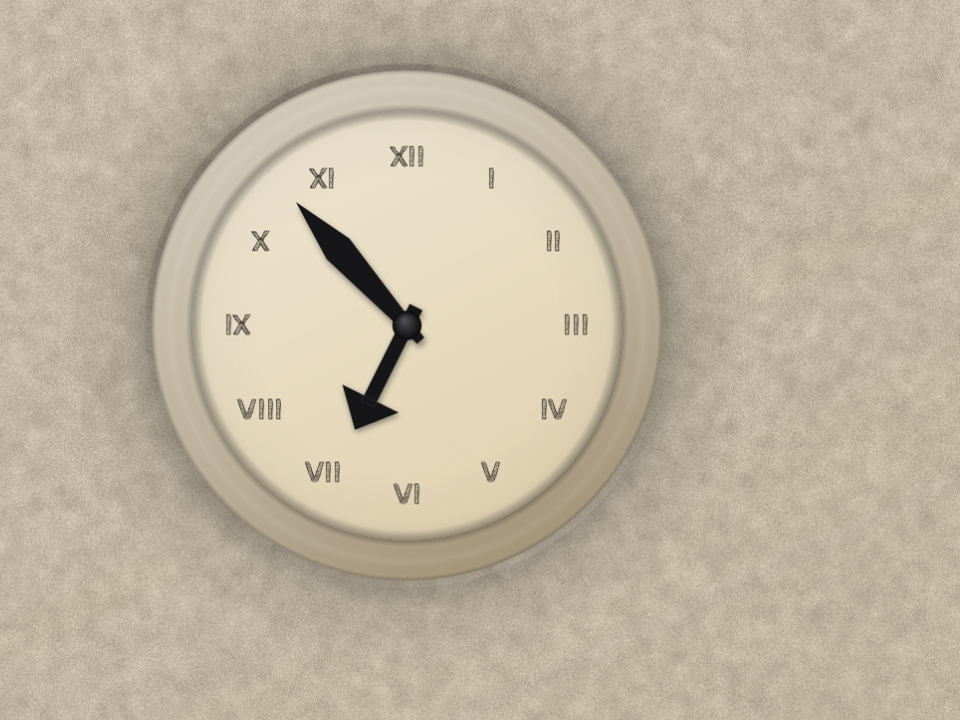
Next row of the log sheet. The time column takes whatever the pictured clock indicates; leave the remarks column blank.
6:53
